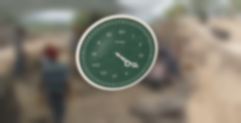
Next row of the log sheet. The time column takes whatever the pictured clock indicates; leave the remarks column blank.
4:20
